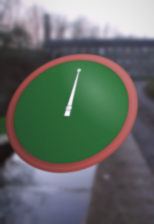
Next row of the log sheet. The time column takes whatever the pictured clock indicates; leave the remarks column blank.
12:00
